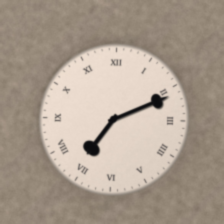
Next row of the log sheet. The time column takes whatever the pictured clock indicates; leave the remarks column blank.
7:11
